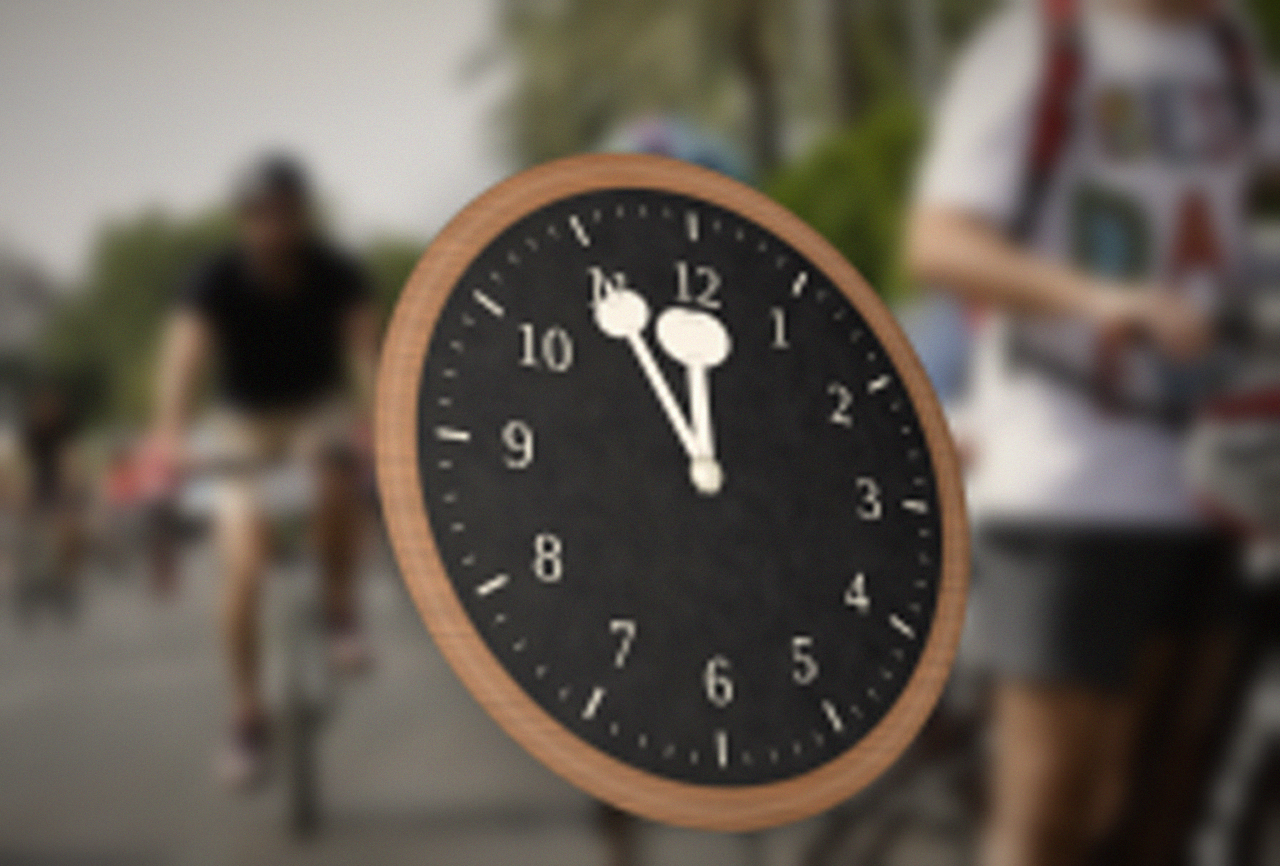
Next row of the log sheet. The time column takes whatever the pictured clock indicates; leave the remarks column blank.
11:55
